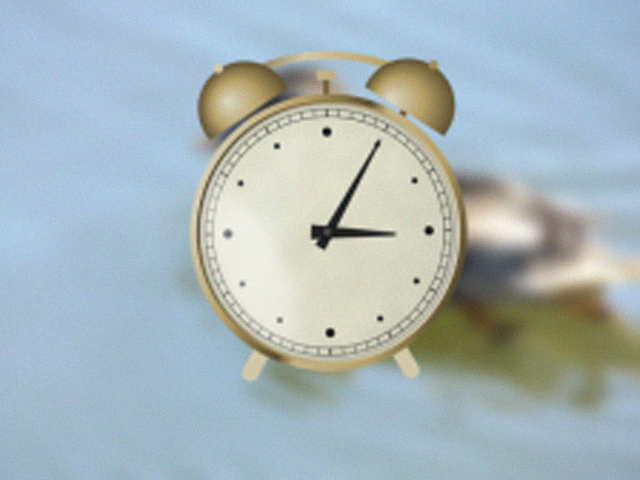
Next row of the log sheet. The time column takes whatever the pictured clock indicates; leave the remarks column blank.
3:05
